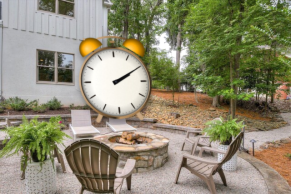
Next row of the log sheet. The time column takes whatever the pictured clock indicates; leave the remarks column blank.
2:10
